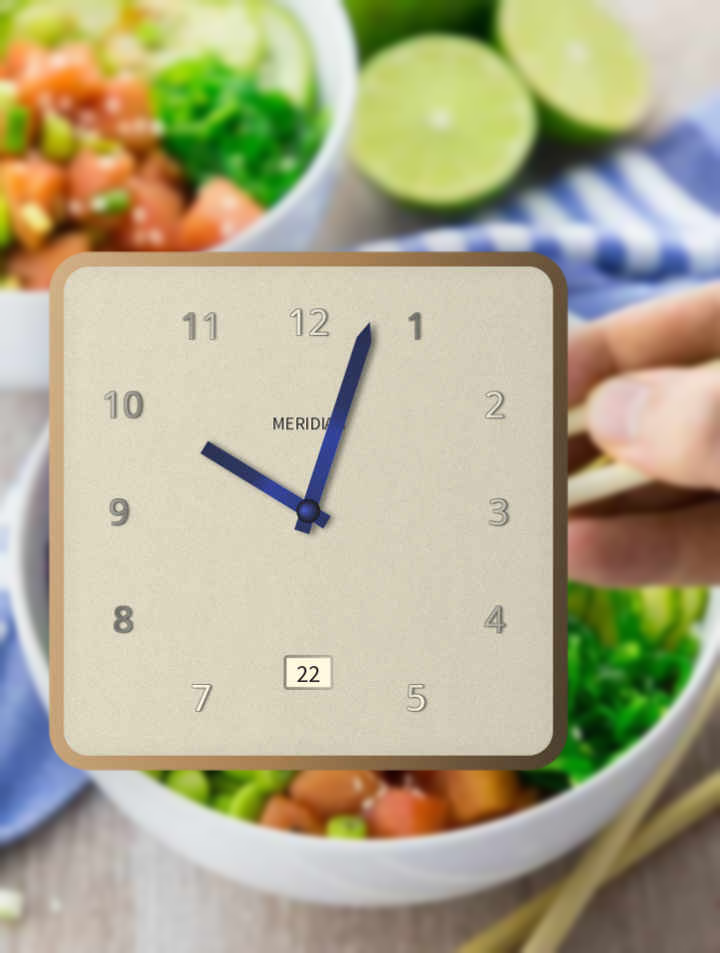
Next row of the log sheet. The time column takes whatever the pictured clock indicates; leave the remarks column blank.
10:03
